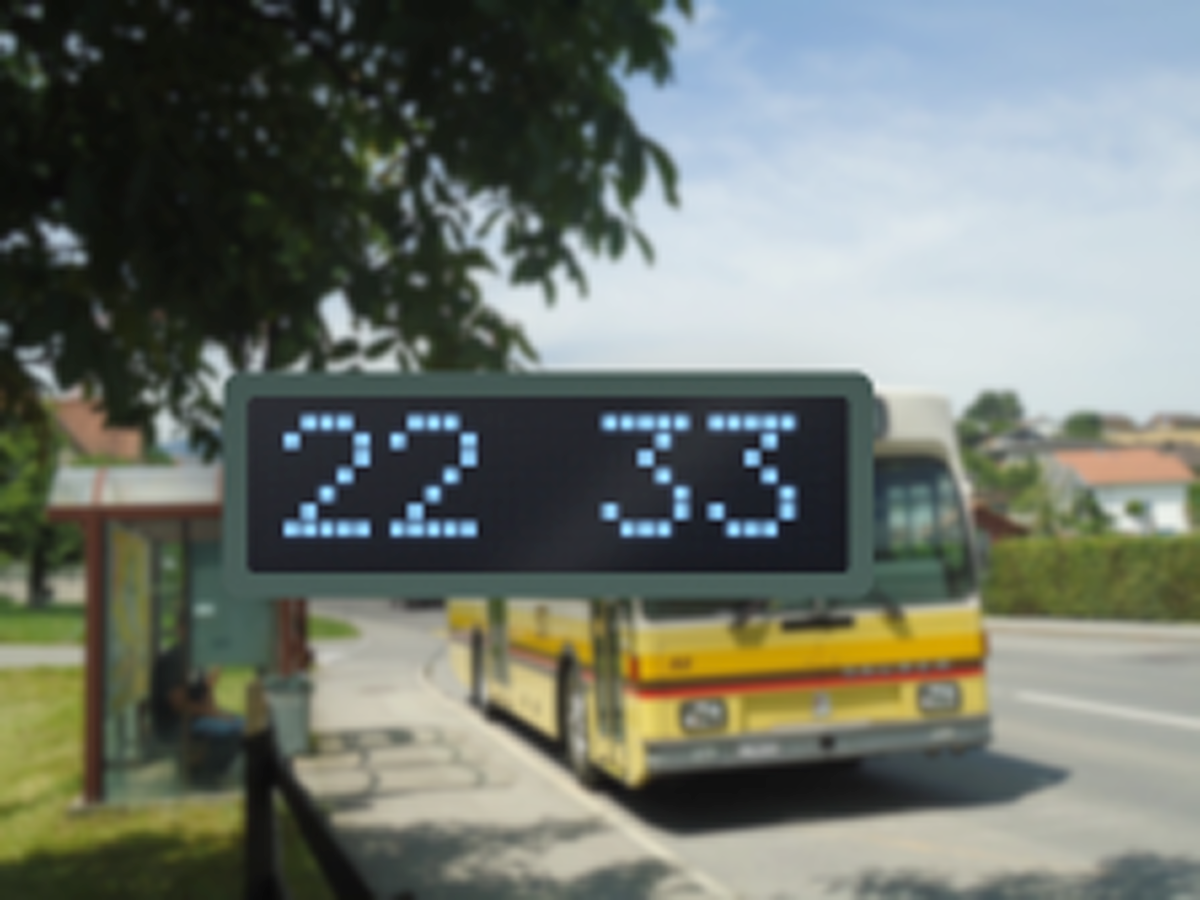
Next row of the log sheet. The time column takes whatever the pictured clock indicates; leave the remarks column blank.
22:33
